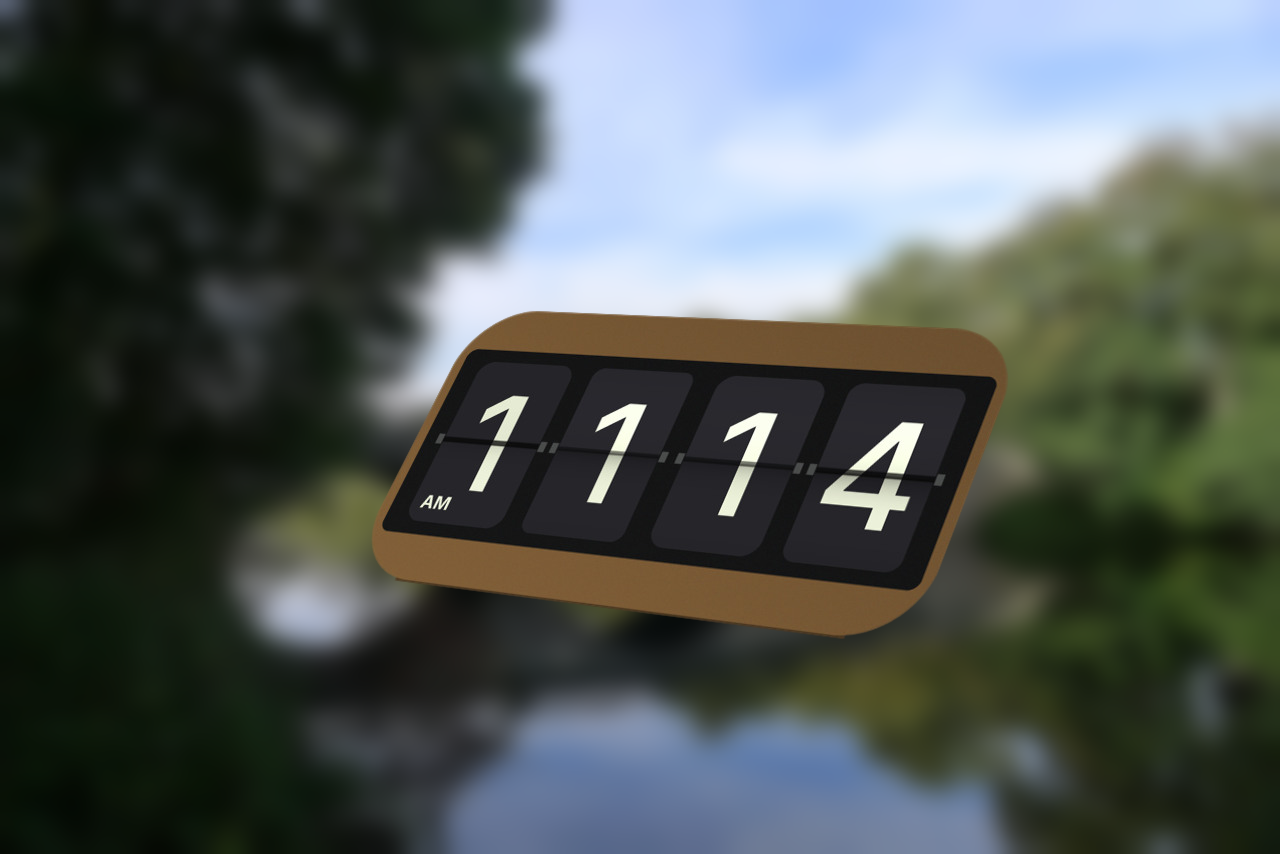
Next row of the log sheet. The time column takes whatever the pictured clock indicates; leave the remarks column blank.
11:14
